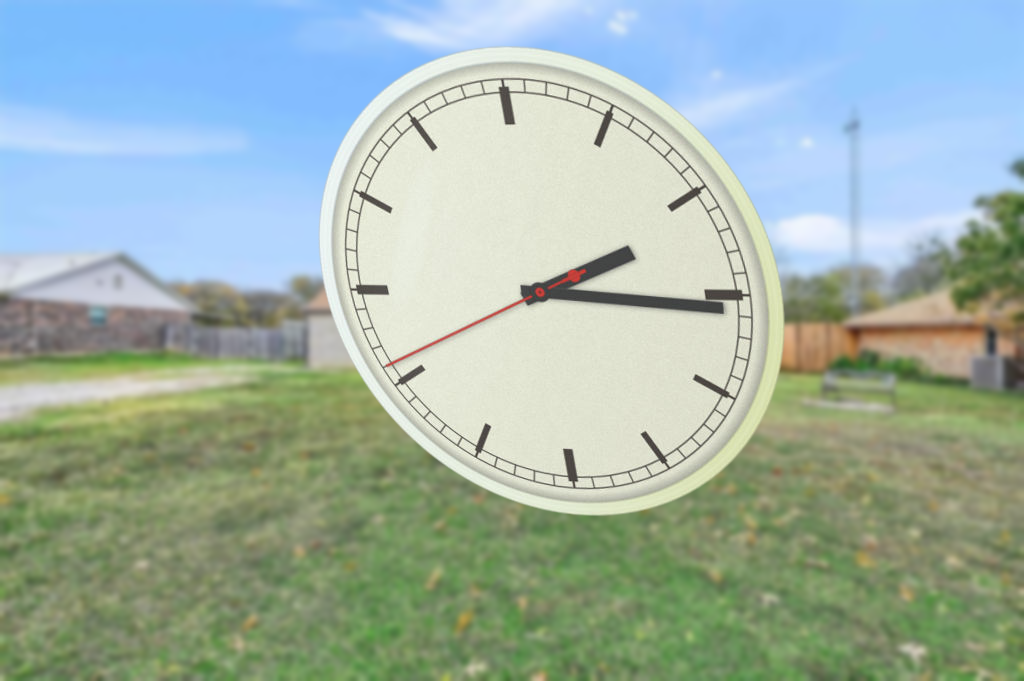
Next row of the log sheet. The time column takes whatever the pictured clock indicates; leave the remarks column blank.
2:15:41
